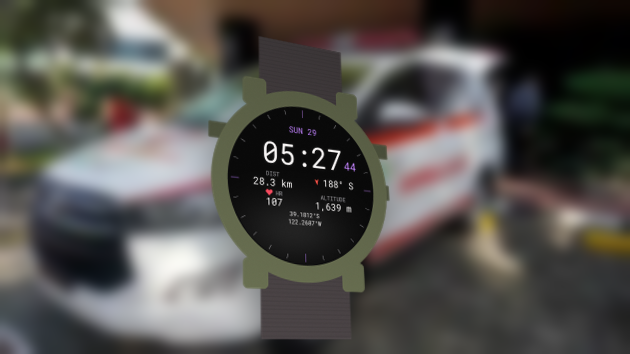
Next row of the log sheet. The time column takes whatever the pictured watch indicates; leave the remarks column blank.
5:27:44
